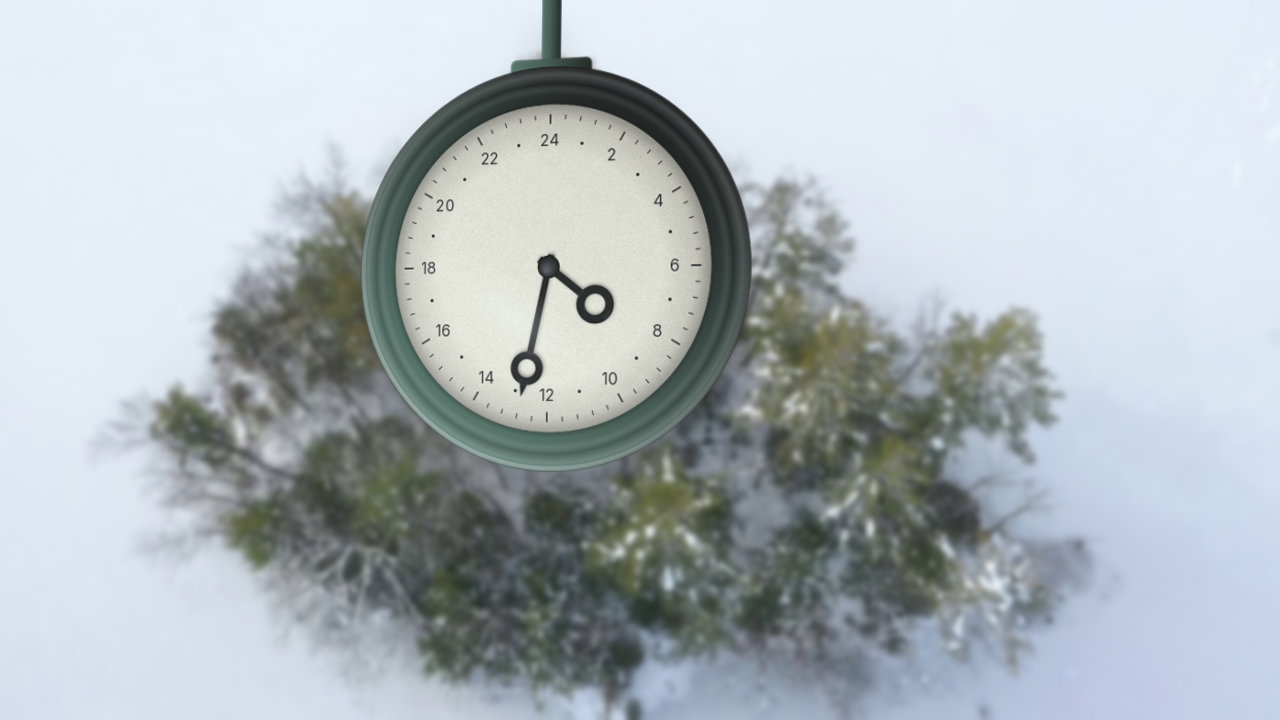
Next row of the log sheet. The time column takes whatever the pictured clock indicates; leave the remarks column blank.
8:32
